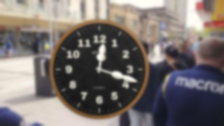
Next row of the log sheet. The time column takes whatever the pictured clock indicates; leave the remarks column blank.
12:18
